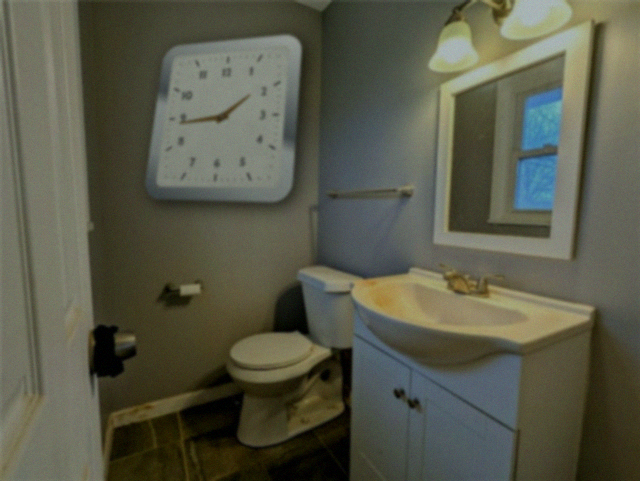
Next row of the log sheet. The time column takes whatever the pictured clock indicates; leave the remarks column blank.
1:44
